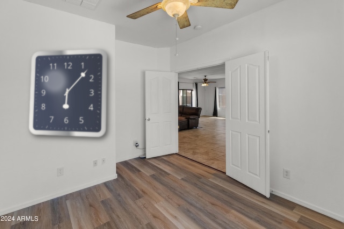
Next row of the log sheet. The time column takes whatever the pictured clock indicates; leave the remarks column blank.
6:07
